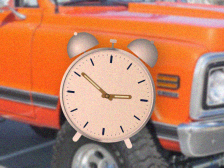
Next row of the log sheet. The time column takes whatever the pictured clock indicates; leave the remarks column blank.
2:51
